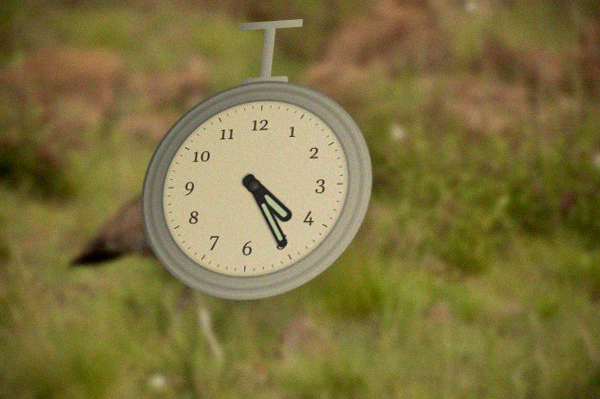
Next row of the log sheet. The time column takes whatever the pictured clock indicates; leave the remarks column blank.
4:25
